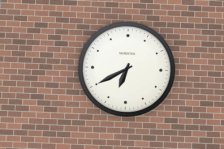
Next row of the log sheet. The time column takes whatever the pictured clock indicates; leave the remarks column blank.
6:40
